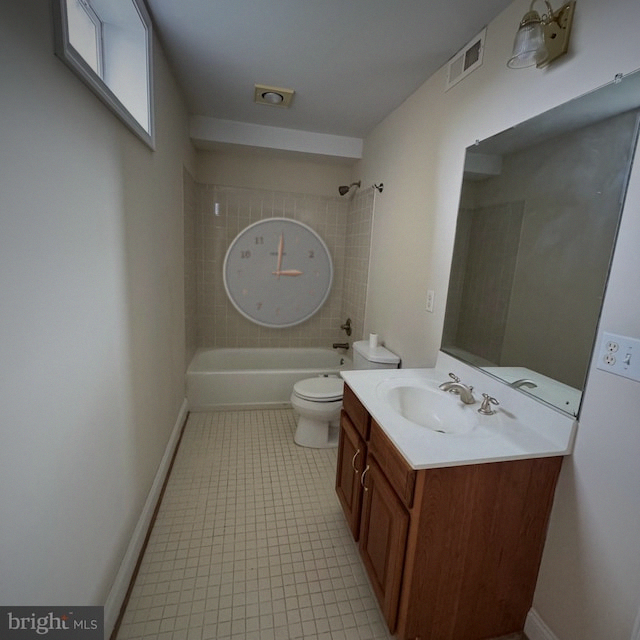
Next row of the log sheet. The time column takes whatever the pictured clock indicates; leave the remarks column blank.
3:01
